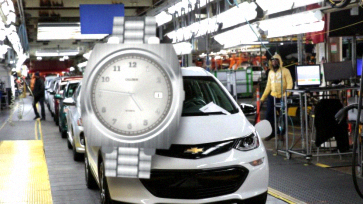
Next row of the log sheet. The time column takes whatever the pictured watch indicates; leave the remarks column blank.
4:46
